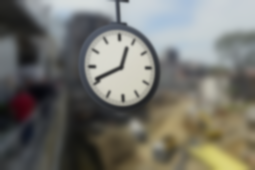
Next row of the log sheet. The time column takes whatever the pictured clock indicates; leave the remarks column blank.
12:41
